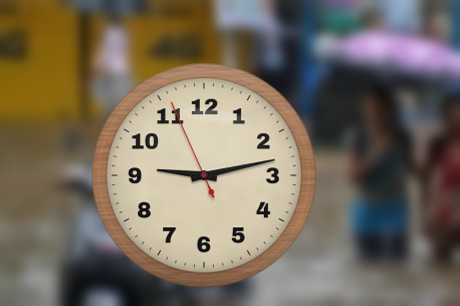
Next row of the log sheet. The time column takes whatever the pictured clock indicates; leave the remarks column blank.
9:12:56
